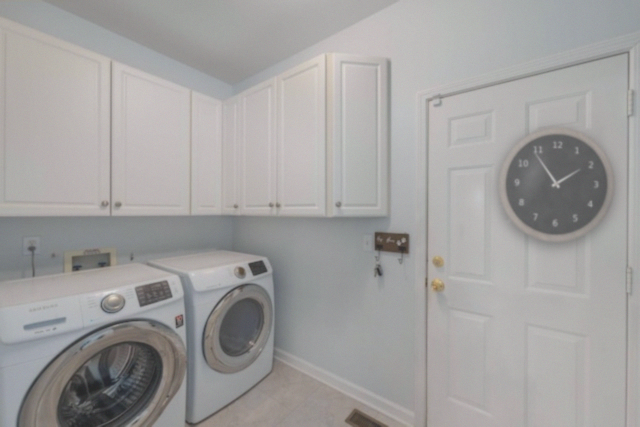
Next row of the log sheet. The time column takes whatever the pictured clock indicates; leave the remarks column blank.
1:54
